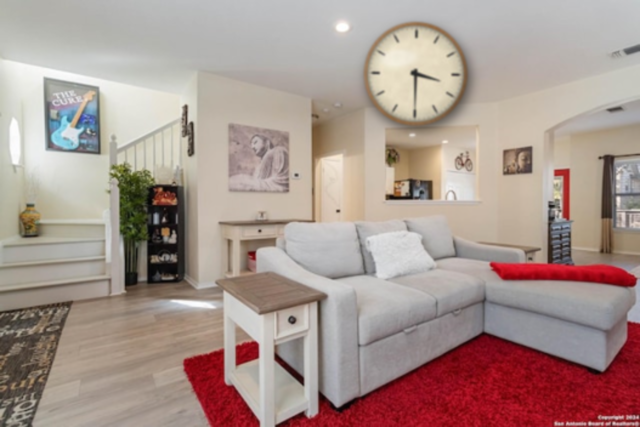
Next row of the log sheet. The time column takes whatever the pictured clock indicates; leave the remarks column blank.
3:30
